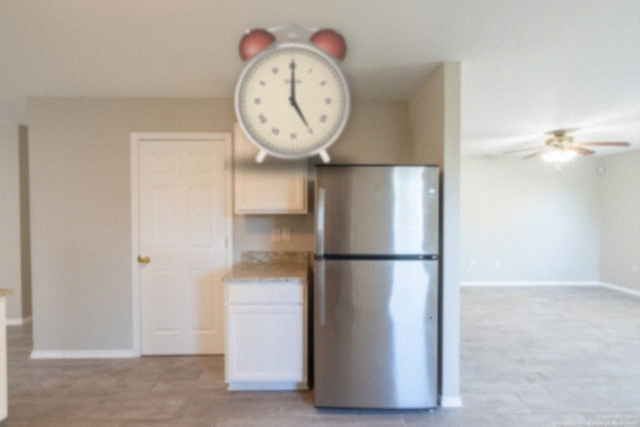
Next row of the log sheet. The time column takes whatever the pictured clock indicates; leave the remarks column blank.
5:00
